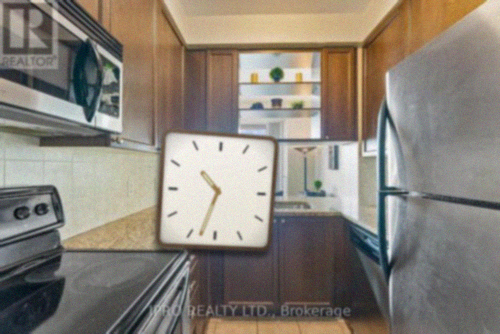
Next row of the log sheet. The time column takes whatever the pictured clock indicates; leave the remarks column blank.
10:33
